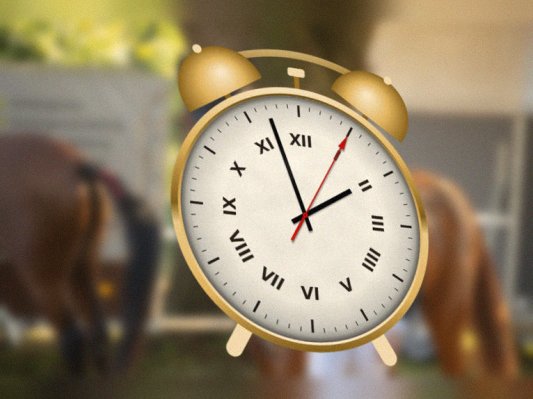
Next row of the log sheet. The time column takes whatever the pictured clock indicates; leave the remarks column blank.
1:57:05
